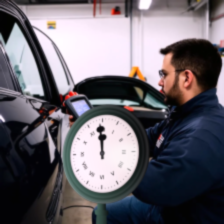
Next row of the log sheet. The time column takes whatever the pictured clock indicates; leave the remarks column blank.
11:59
